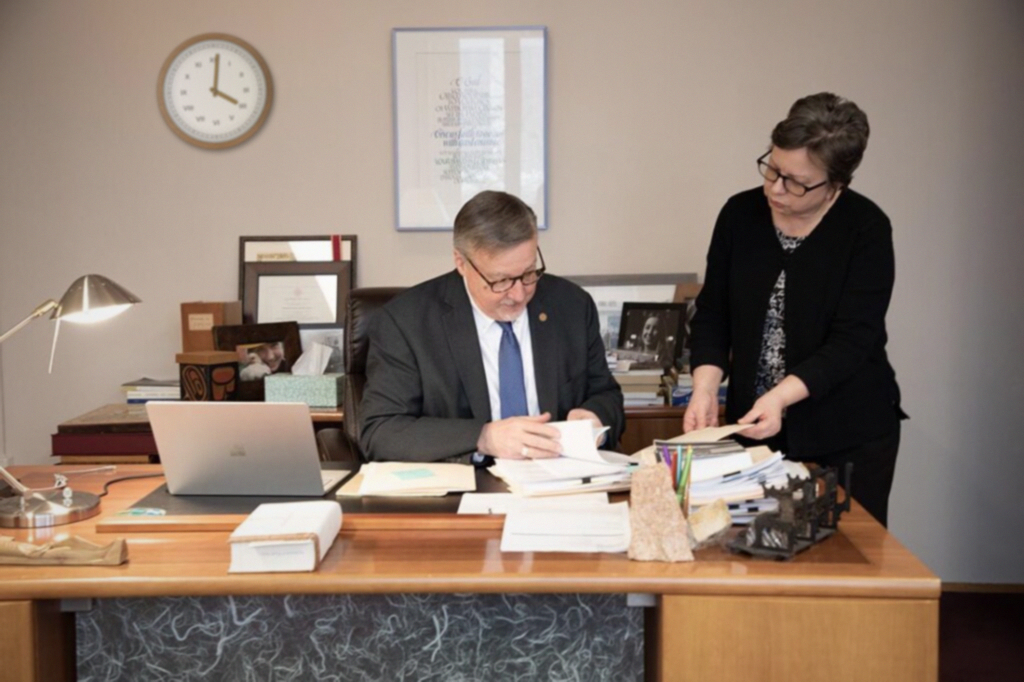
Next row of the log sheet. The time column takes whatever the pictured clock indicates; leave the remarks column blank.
4:01
